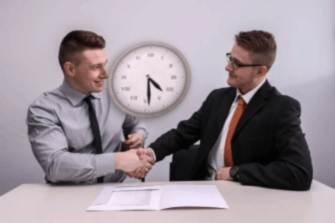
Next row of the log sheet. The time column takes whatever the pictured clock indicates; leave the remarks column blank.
4:29
